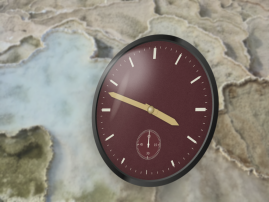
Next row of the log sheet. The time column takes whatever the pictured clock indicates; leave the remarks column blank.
3:48
